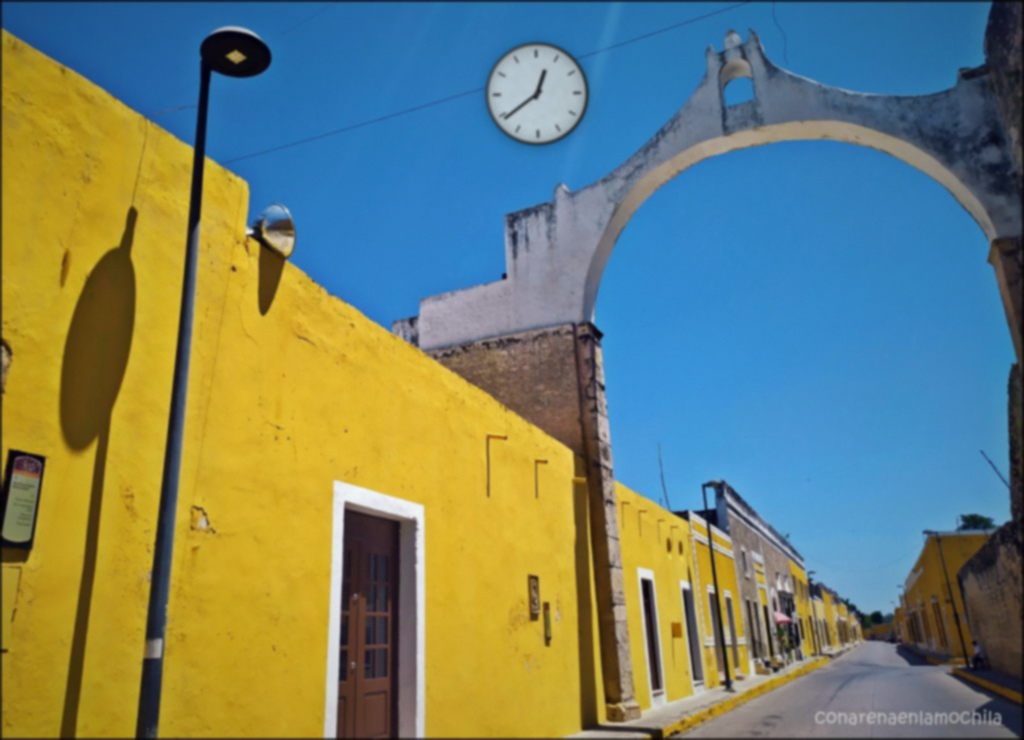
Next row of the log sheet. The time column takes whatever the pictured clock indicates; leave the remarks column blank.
12:39
